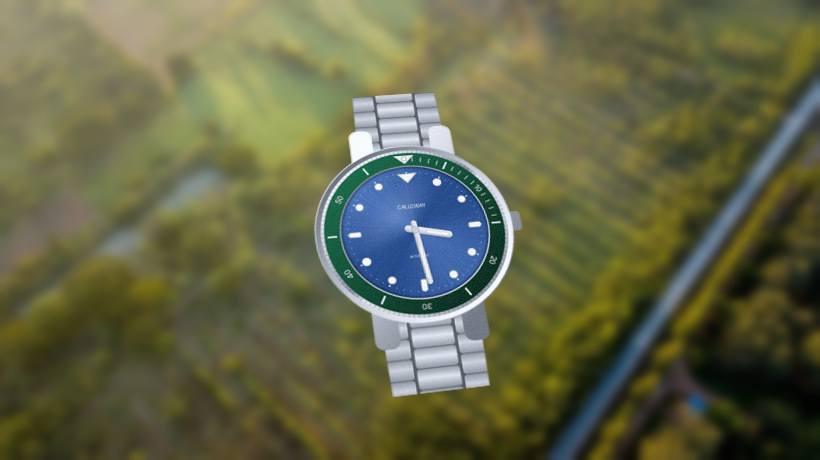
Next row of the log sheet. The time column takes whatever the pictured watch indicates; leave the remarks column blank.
3:29
